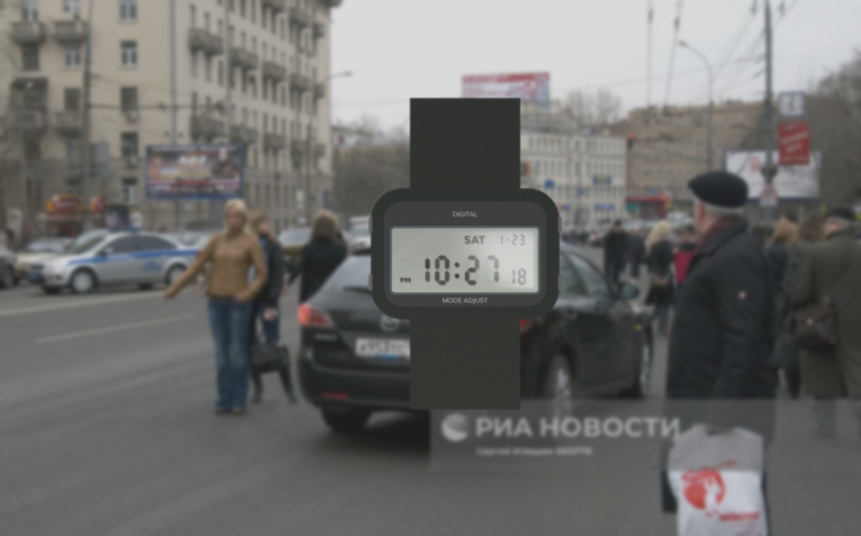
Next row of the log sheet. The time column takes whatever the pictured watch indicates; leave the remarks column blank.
10:27:18
